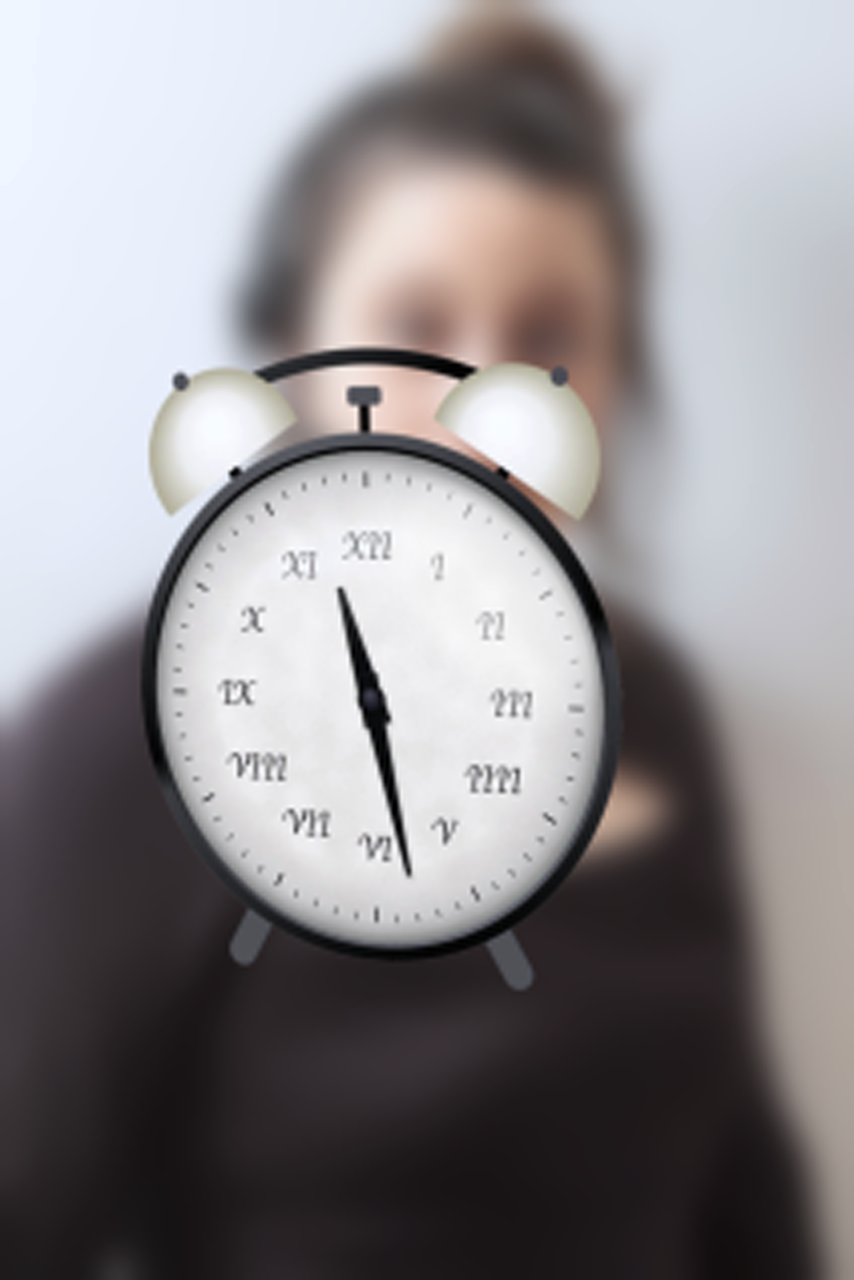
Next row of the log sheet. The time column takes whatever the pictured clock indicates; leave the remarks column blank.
11:28
